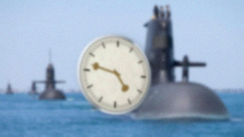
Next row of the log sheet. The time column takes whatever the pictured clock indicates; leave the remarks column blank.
4:47
